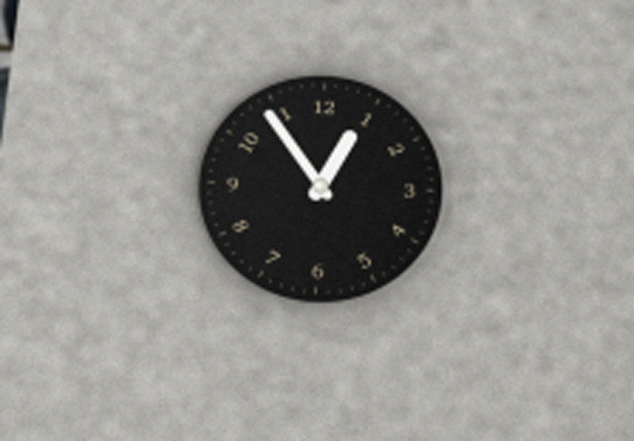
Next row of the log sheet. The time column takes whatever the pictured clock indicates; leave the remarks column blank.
12:54
